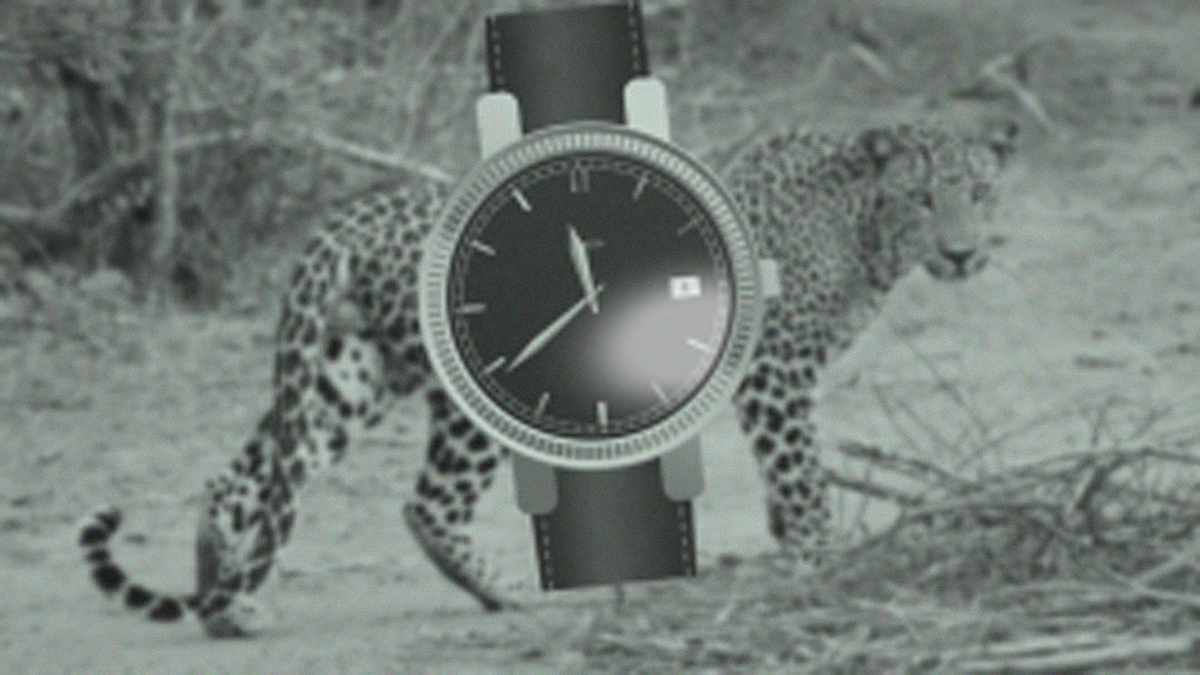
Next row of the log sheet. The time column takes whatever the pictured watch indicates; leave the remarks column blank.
11:39
